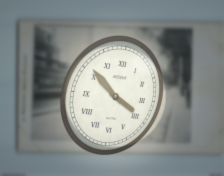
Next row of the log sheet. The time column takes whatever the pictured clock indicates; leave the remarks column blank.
3:51
